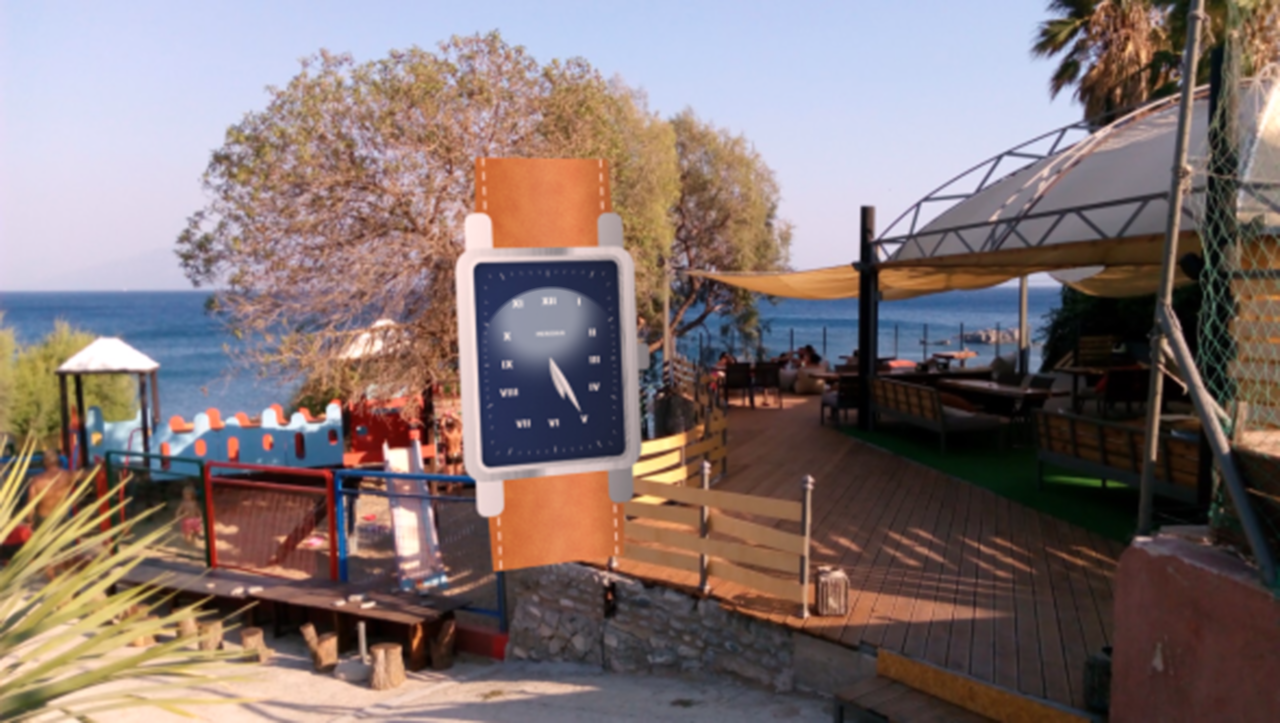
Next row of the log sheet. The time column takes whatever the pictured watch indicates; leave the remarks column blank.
5:25
